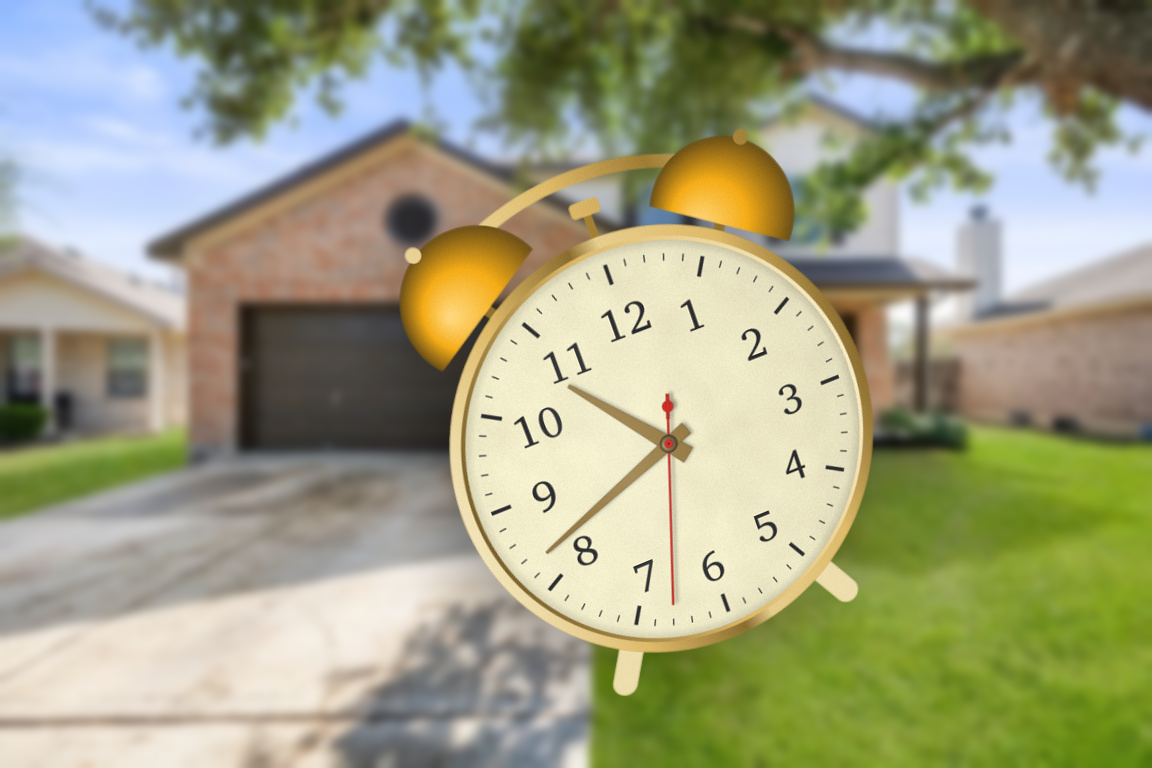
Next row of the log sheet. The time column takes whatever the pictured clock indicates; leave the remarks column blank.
10:41:33
